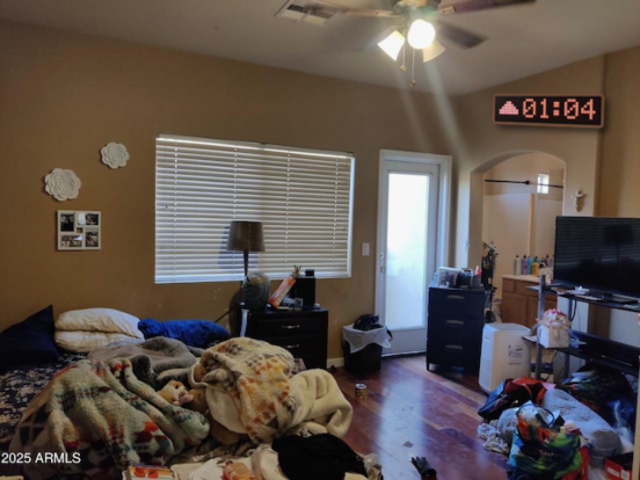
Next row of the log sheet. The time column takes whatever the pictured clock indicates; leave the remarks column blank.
1:04
